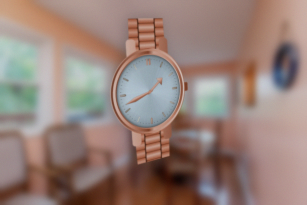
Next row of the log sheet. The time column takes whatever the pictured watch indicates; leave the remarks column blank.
1:42
